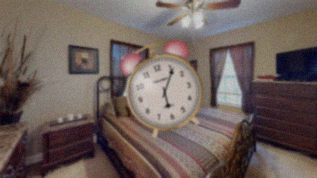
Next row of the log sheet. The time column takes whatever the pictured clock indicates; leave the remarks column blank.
6:06
